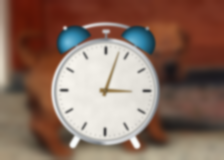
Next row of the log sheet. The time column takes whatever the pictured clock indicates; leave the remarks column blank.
3:03
